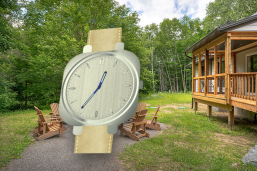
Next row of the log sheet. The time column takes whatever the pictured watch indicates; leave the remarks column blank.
12:36
